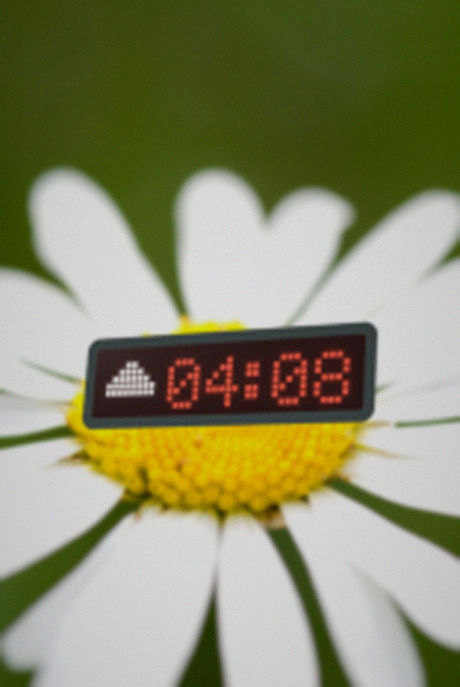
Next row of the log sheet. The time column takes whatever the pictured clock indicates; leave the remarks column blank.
4:08
